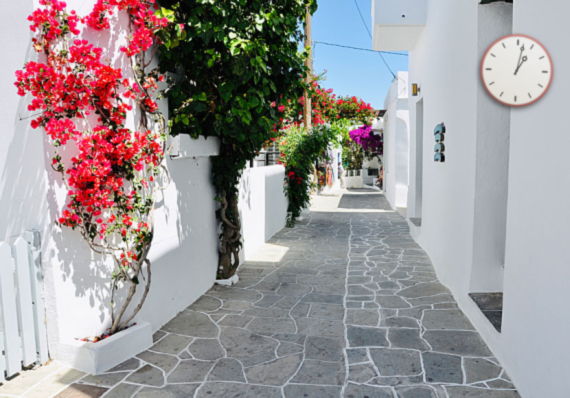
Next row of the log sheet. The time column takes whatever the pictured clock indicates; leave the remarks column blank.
1:02
